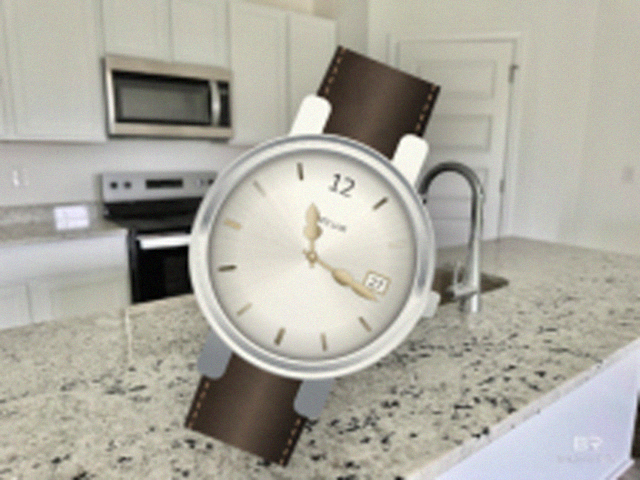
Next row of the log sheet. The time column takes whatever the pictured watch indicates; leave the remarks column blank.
11:17
